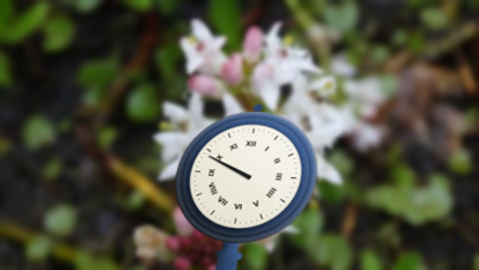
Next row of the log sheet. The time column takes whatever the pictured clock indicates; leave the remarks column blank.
9:49
